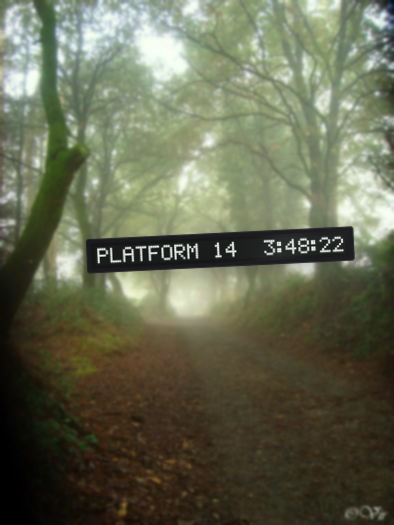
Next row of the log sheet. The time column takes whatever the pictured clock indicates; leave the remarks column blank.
3:48:22
